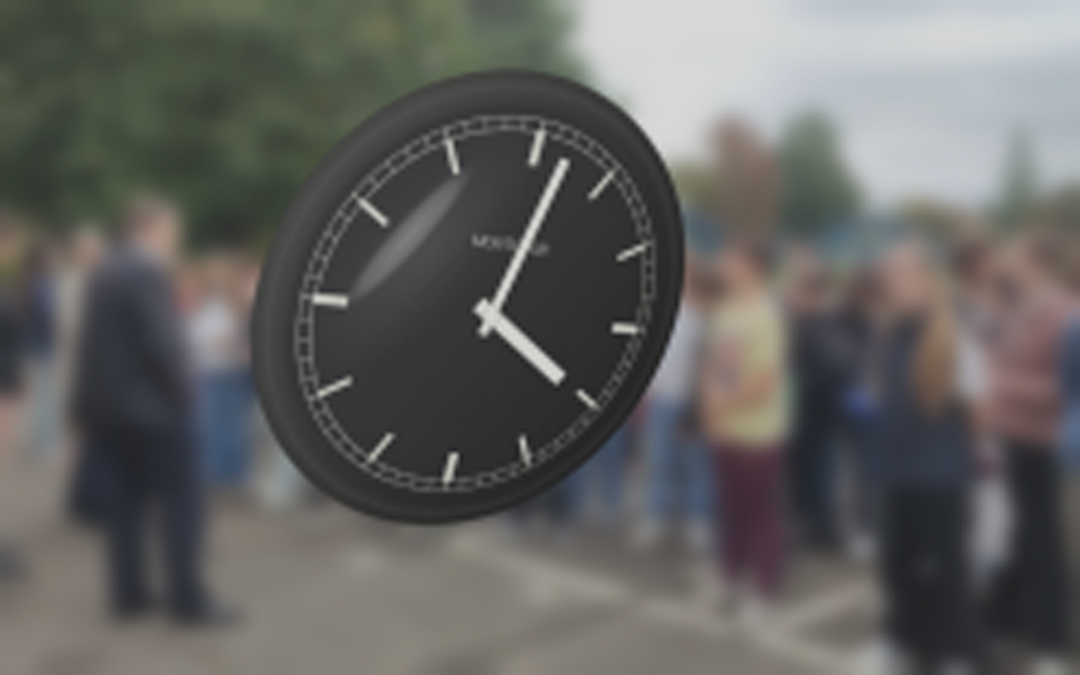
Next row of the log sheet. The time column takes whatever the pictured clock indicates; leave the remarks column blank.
4:02
